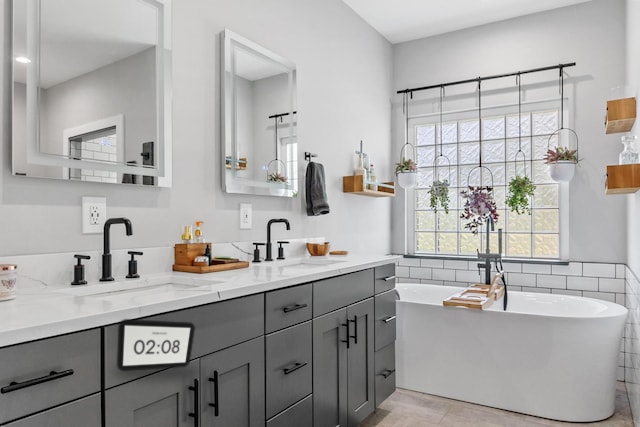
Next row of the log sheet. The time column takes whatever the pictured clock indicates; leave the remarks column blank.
2:08
